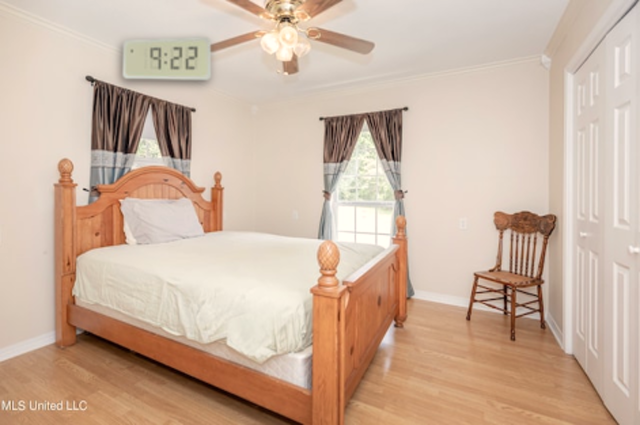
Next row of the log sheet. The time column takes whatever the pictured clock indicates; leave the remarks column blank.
9:22
